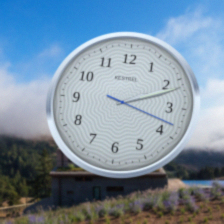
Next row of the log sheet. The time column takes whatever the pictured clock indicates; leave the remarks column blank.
2:11:18
